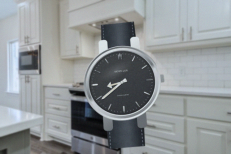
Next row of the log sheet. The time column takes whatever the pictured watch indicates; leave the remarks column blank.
8:39
